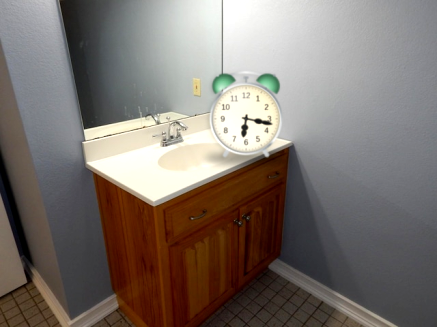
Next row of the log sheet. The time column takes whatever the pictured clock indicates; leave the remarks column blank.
6:17
